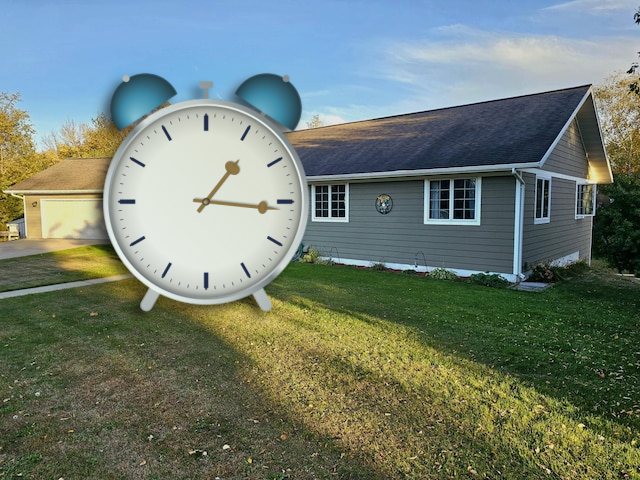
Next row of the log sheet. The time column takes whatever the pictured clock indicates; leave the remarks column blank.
1:16
